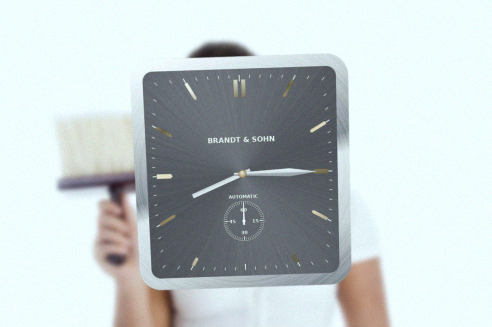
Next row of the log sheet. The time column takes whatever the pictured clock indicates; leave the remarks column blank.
8:15
